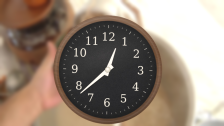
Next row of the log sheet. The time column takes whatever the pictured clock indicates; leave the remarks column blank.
12:38
